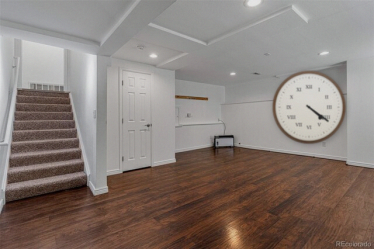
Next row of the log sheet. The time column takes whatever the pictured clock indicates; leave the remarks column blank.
4:21
